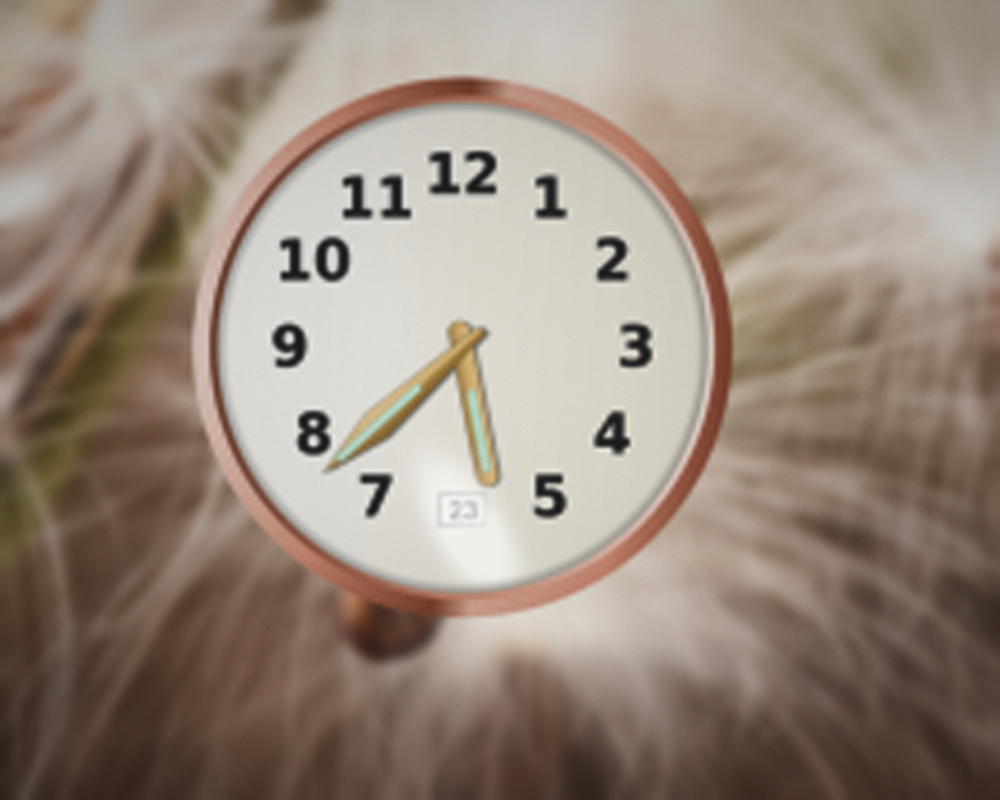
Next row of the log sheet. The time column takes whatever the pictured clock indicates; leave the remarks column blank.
5:38
